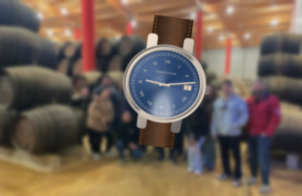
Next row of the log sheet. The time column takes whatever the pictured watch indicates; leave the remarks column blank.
9:13
